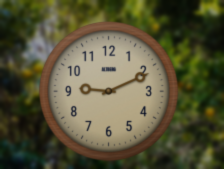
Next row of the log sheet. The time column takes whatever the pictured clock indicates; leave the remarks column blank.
9:11
